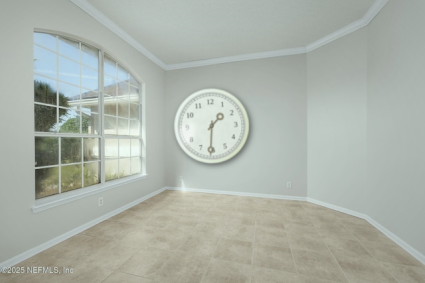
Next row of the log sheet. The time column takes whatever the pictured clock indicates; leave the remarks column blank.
1:31
